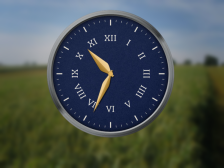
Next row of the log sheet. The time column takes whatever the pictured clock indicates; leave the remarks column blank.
10:34
